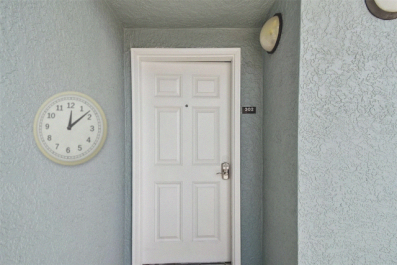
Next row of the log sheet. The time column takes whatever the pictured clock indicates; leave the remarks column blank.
12:08
